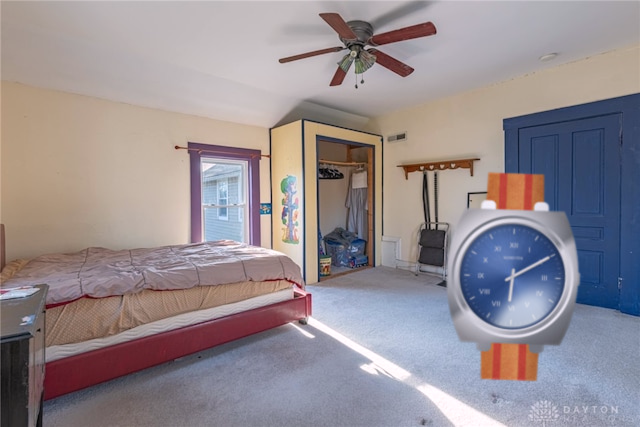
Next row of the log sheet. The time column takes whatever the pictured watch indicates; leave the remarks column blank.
6:10
